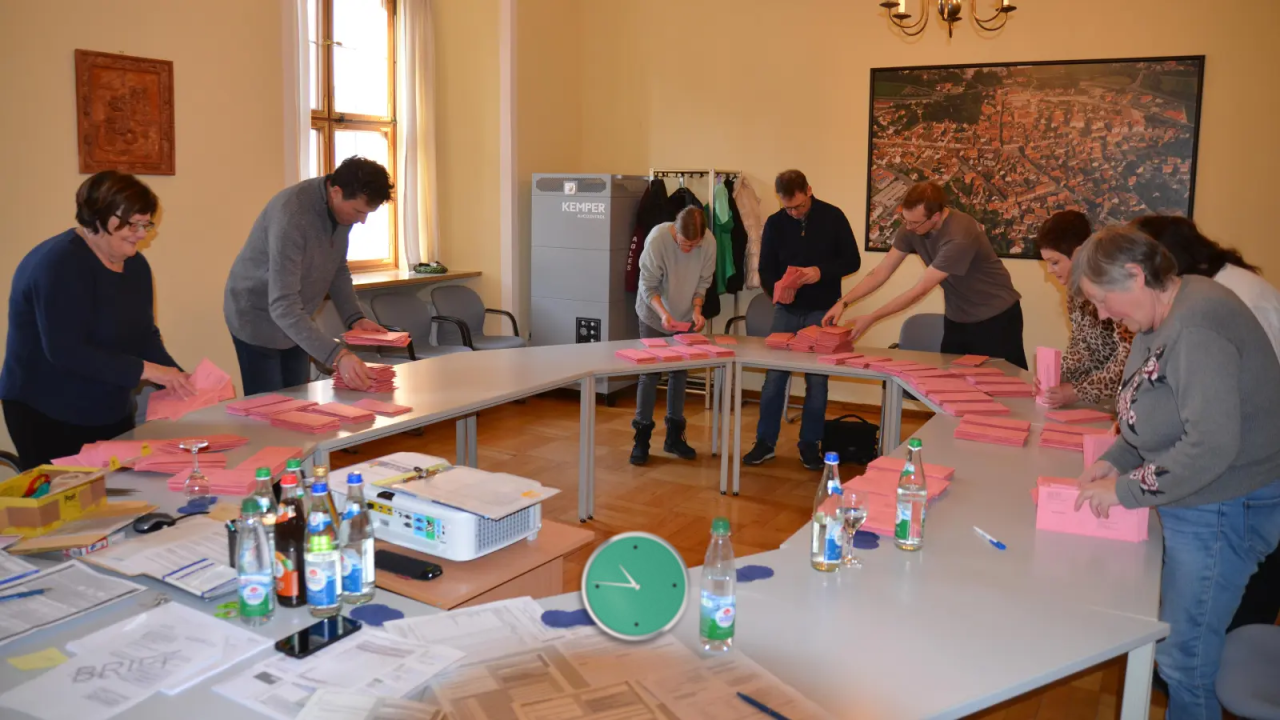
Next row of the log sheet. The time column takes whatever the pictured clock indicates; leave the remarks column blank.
10:46
